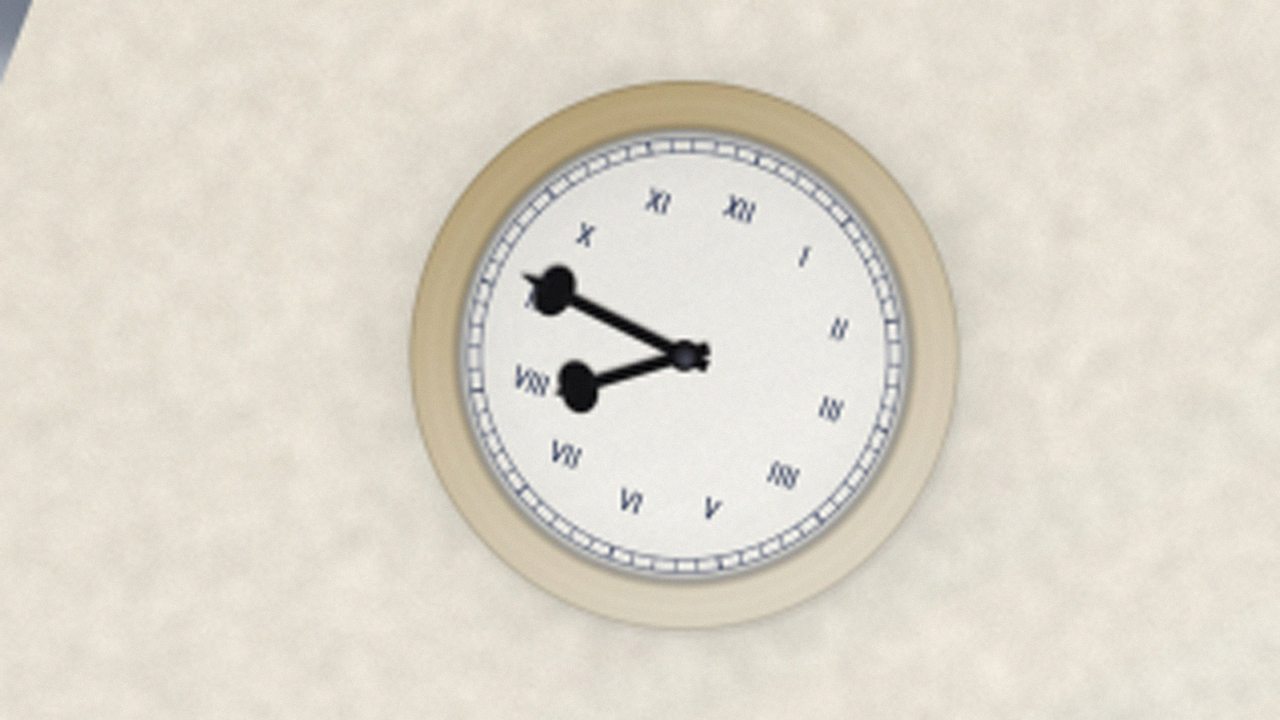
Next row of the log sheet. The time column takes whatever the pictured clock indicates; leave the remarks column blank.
7:46
